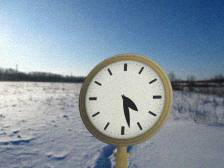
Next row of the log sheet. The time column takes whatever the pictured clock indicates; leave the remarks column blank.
4:28
